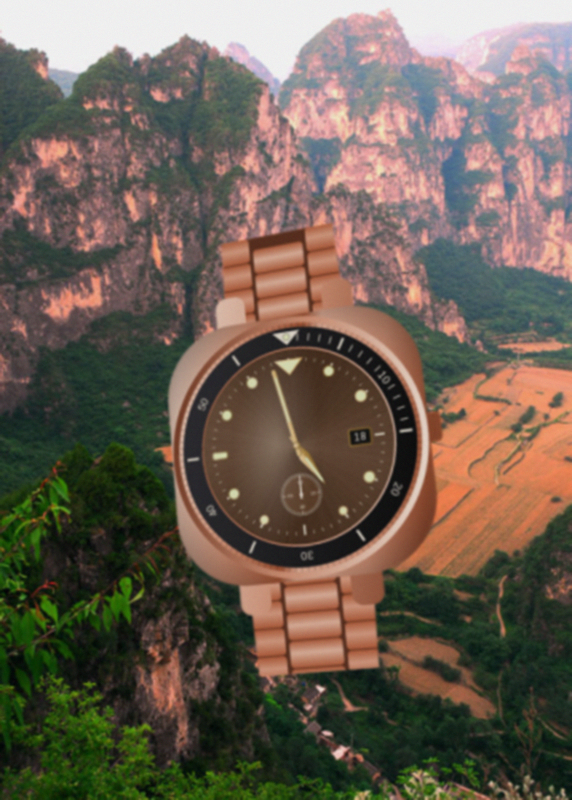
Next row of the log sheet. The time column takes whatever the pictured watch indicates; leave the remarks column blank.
4:58
